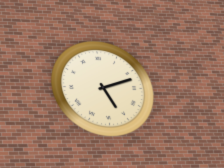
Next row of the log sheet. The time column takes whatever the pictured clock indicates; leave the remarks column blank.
5:12
